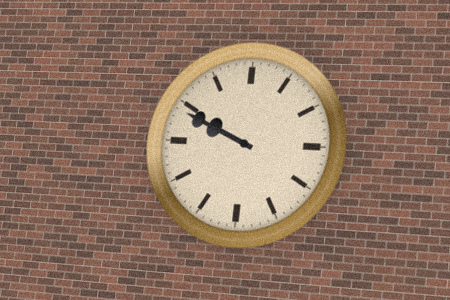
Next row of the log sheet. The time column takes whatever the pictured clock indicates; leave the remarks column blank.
9:49
